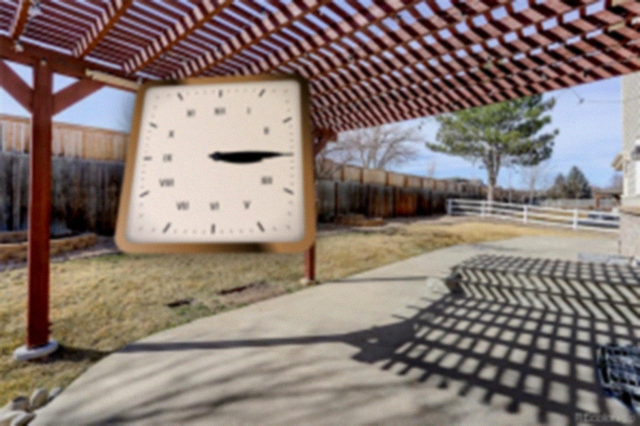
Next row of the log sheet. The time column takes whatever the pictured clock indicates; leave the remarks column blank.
3:15
